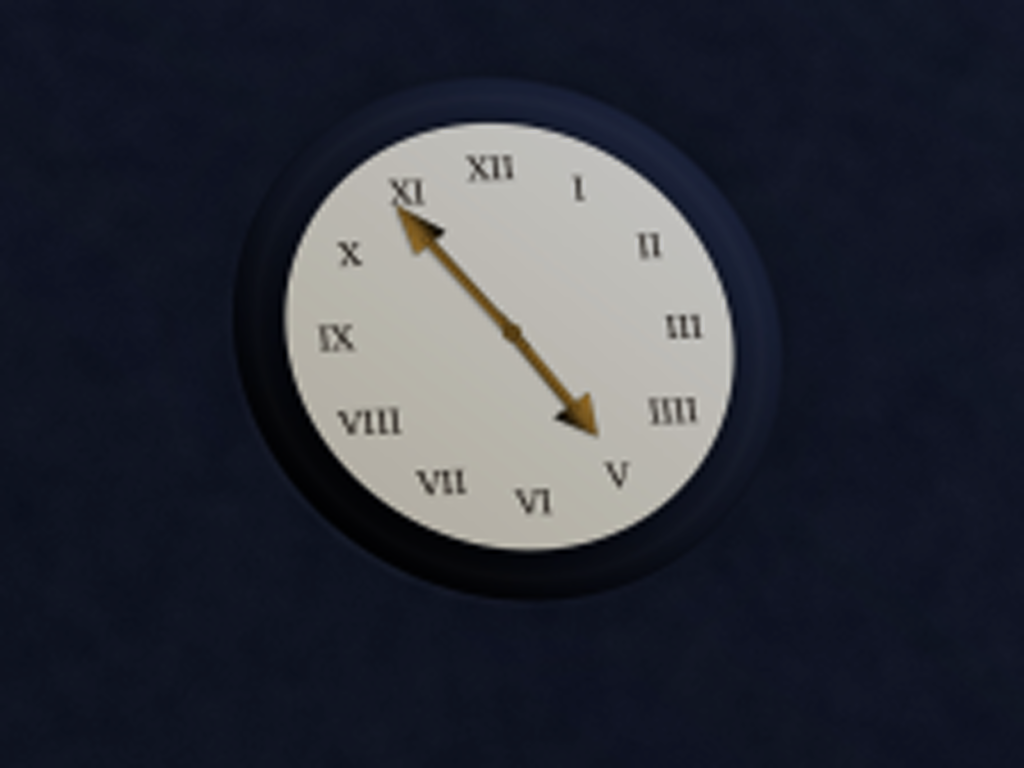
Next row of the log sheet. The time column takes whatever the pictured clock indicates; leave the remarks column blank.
4:54
